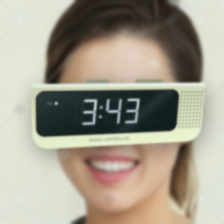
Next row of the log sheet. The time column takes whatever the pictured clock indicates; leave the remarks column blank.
3:43
